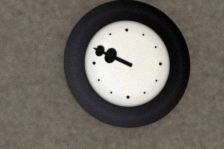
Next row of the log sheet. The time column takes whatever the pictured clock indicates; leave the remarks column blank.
9:49
